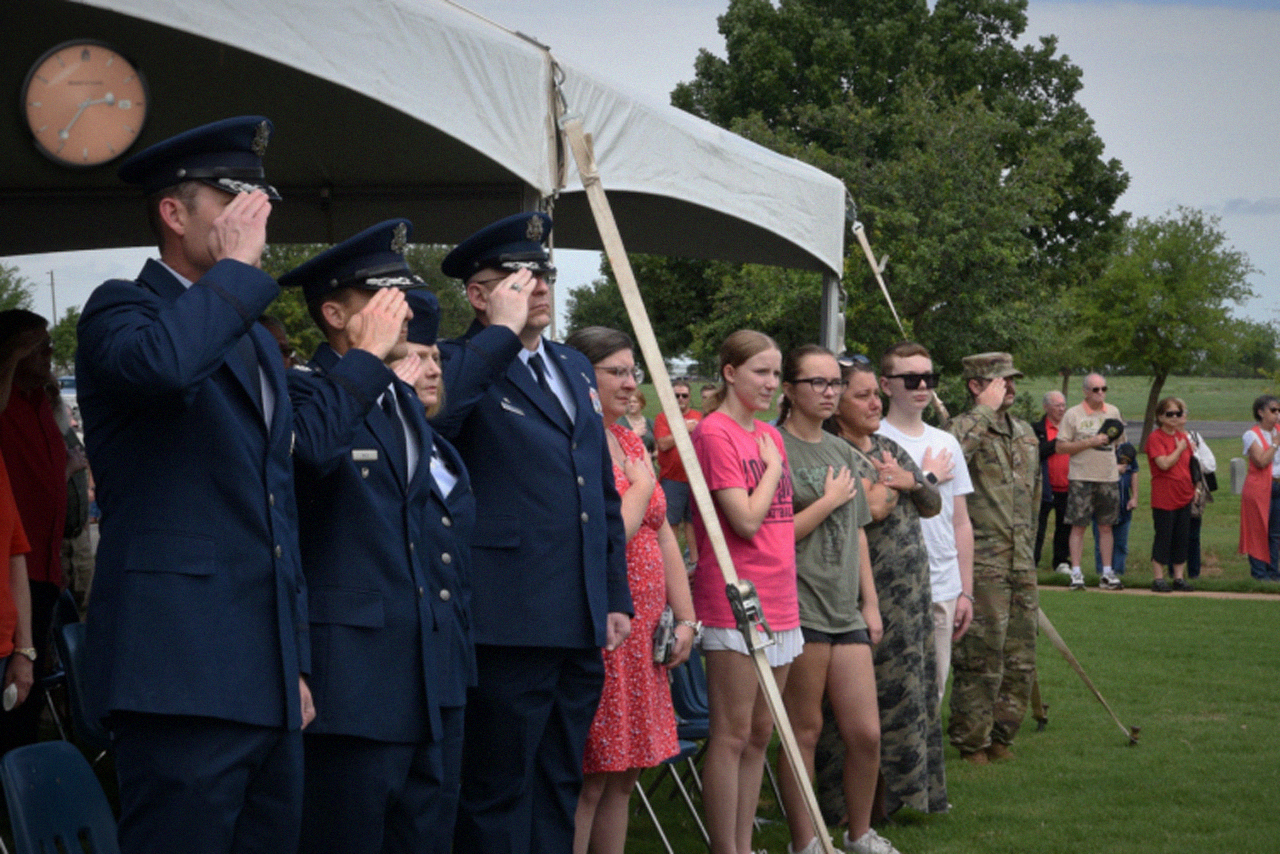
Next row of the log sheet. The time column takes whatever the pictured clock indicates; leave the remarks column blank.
2:36
